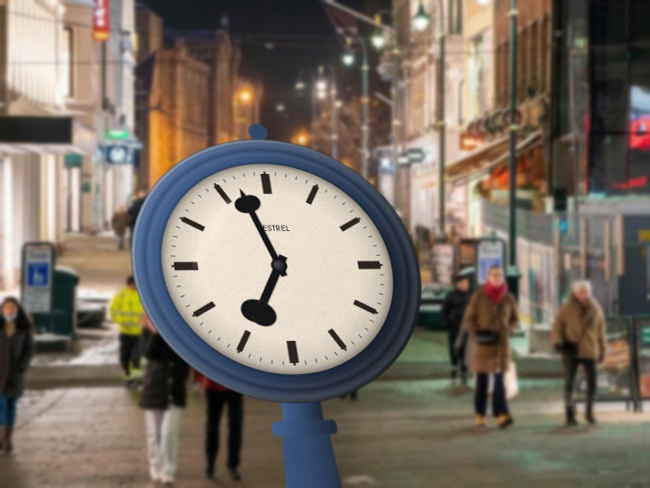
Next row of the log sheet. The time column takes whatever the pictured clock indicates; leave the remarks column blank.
6:57
